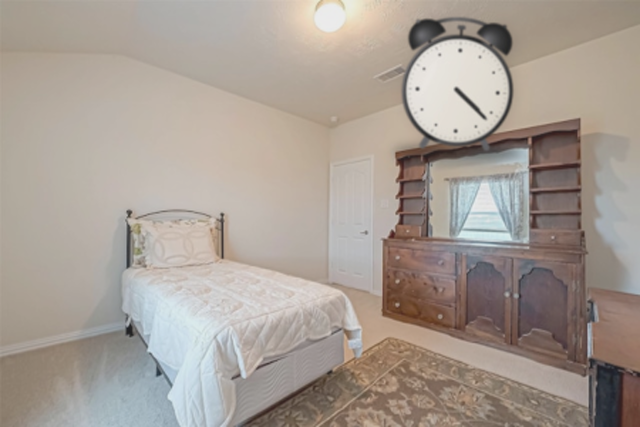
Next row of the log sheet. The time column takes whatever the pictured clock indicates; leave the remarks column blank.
4:22
